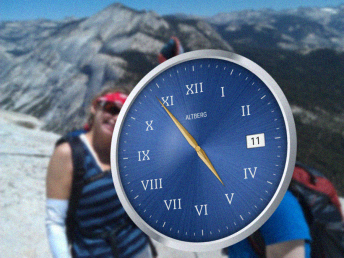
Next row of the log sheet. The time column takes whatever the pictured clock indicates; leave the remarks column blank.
4:54
